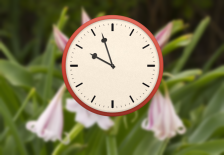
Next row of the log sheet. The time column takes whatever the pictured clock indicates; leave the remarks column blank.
9:57
